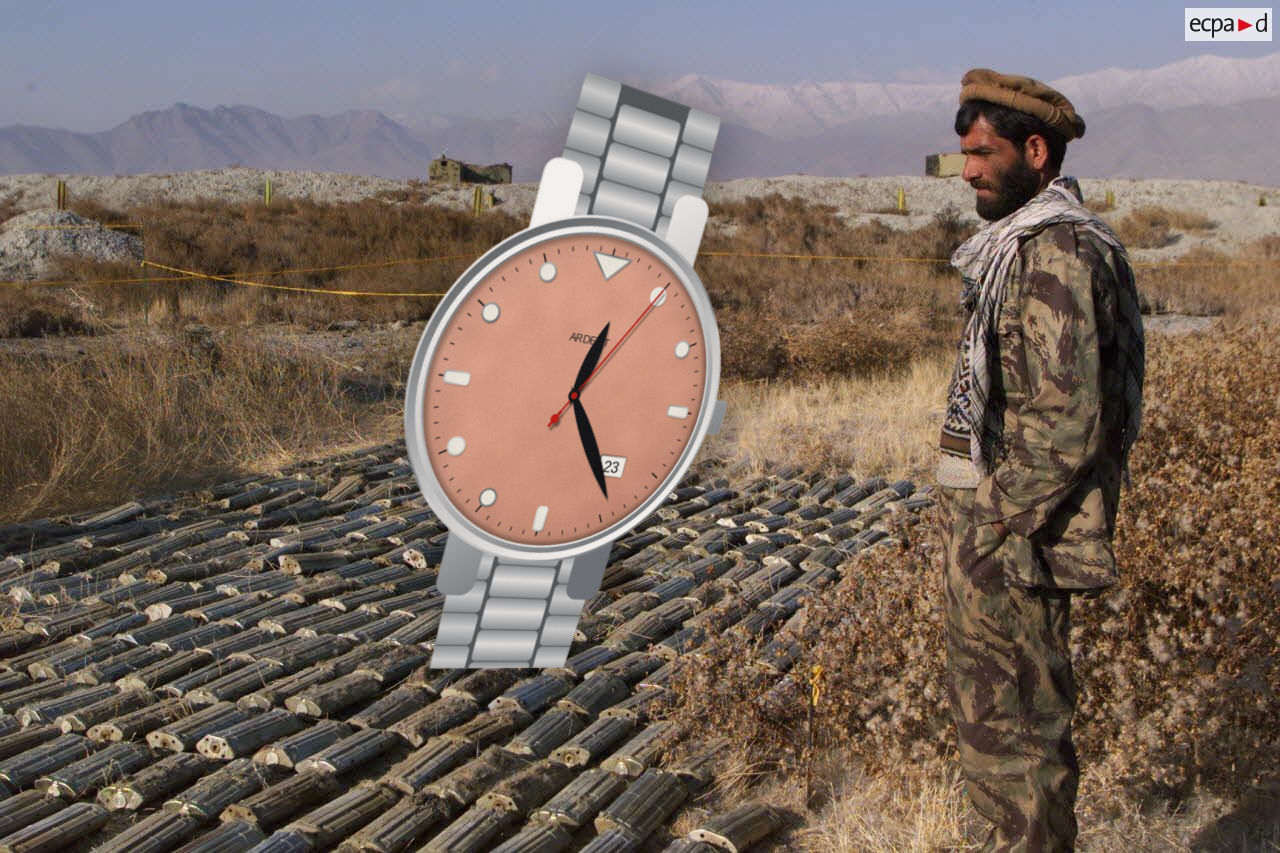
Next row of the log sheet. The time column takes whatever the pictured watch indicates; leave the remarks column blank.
12:24:05
